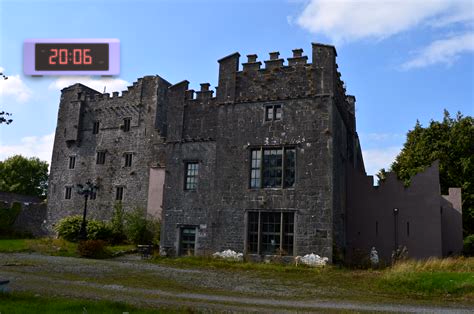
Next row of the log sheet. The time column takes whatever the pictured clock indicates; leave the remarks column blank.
20:06
